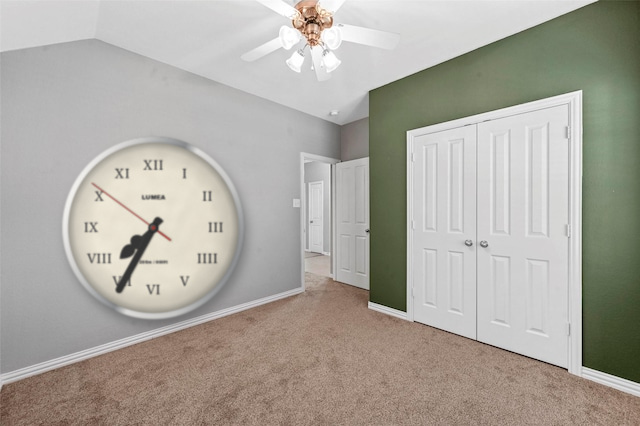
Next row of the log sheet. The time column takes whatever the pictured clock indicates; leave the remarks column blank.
7:34:51
